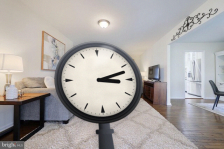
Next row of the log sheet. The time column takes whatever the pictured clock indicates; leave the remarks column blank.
3:12
